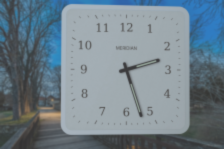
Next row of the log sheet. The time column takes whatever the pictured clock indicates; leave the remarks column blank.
2:27
